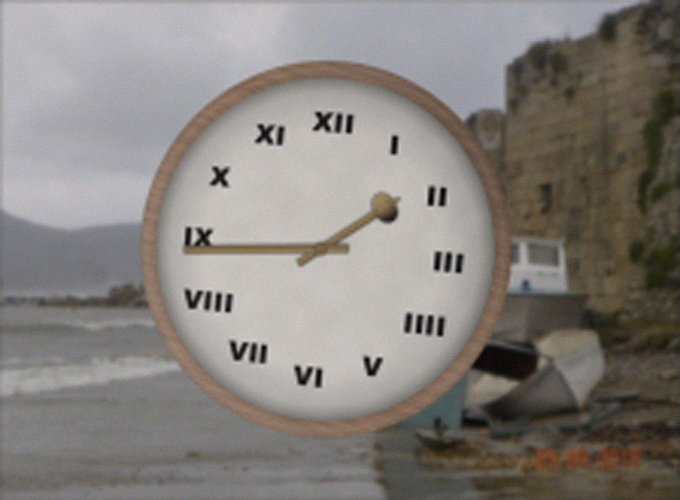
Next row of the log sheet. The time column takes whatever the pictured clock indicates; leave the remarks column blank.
1:44
